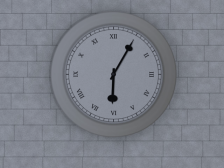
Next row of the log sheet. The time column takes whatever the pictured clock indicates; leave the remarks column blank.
6:05
